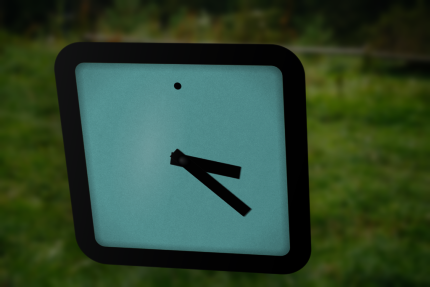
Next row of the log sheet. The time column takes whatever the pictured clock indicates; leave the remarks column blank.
3:22
